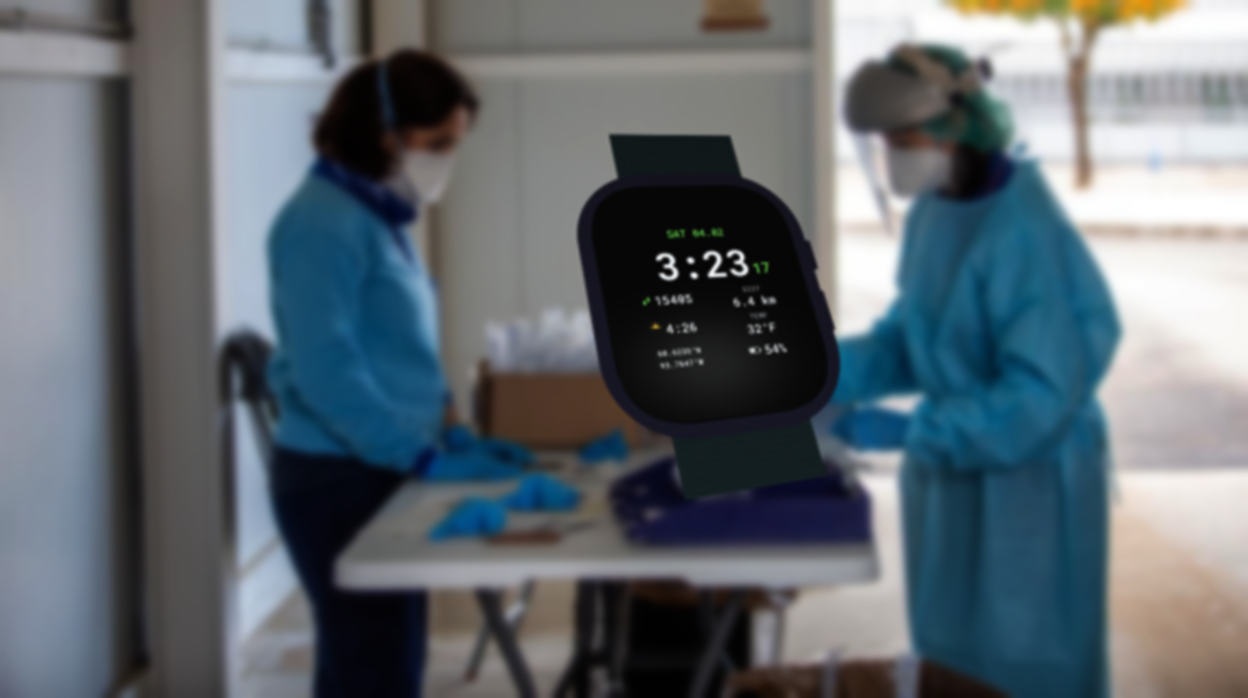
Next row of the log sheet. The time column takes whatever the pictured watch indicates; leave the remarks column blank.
3:23
